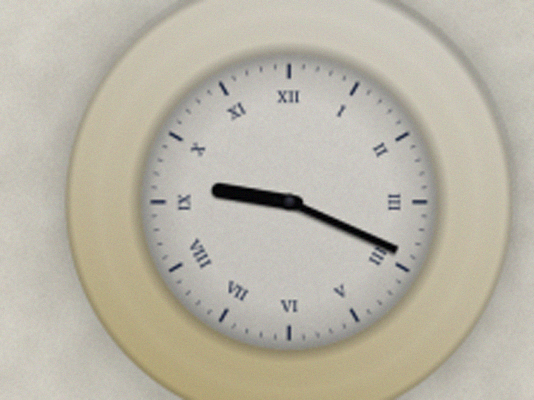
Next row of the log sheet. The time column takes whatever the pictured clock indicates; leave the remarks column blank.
9:19
